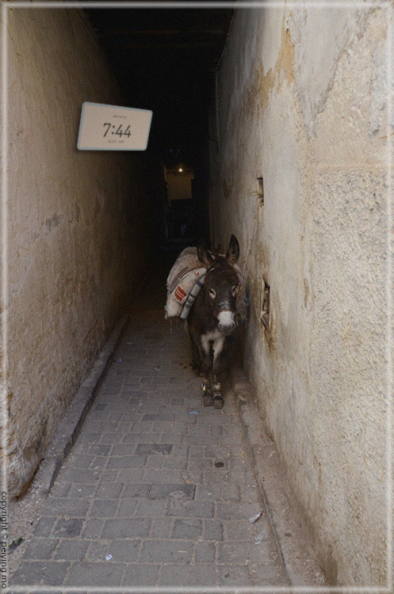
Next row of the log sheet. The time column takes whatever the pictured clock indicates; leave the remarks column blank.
7:44
